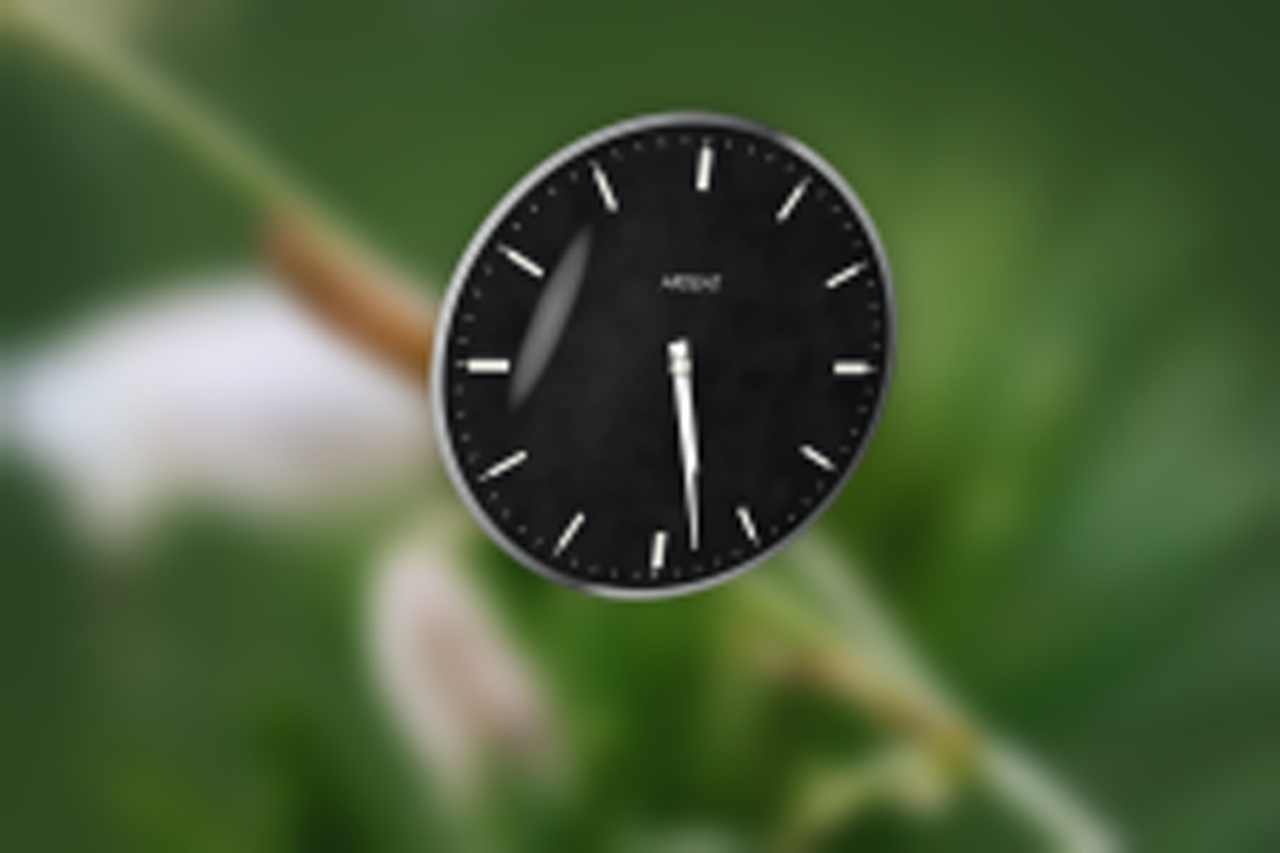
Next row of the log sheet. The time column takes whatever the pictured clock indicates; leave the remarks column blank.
5:28
